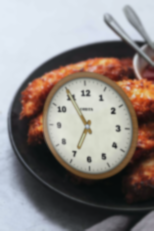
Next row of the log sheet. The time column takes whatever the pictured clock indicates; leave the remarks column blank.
6:55
